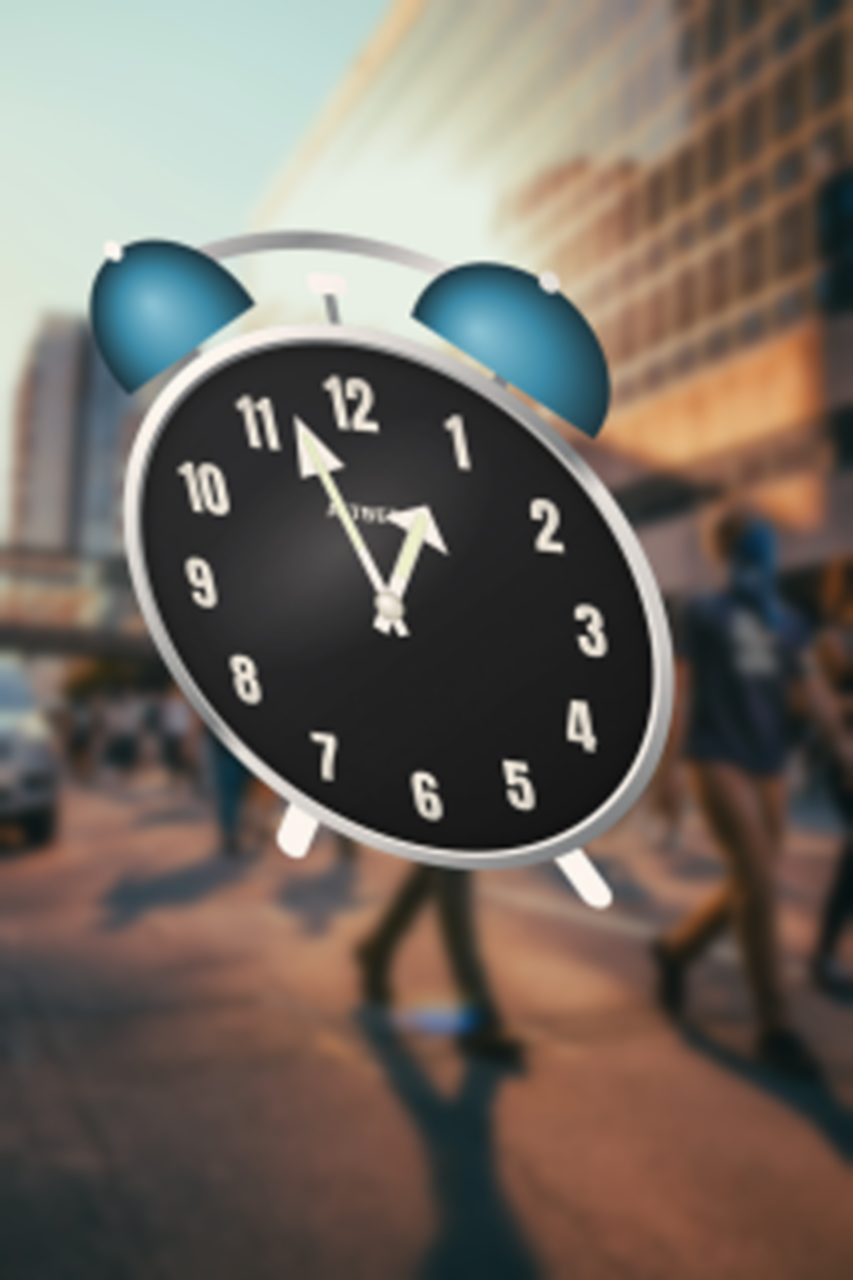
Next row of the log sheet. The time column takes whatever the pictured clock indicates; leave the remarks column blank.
12:57
